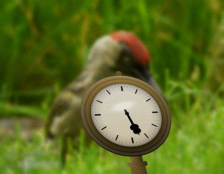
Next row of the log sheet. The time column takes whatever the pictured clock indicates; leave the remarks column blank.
5:27
